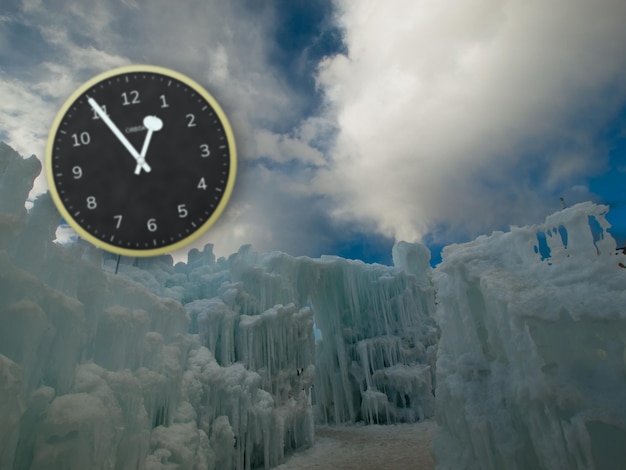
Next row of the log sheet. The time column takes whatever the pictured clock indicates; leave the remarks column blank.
12:55
